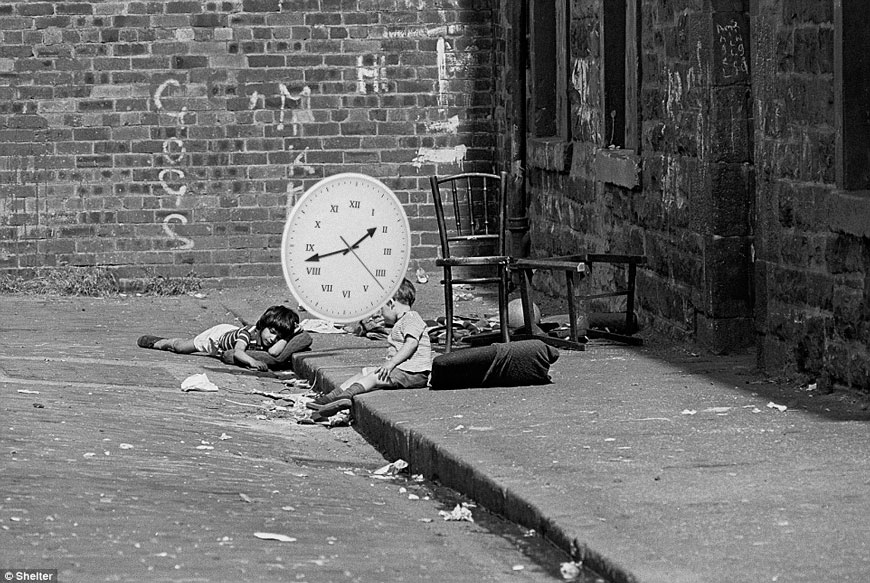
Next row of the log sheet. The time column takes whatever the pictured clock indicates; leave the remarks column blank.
1:42:22
